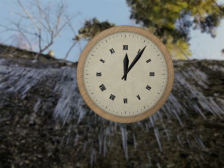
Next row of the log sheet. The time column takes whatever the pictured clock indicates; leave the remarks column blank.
12:06
